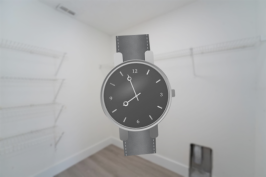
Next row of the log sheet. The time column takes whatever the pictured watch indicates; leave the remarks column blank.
7:57
